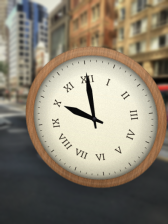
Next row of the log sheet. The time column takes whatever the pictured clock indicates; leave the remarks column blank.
10:00
